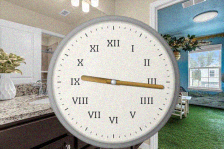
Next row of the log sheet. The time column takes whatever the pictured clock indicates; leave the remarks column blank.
9:16
